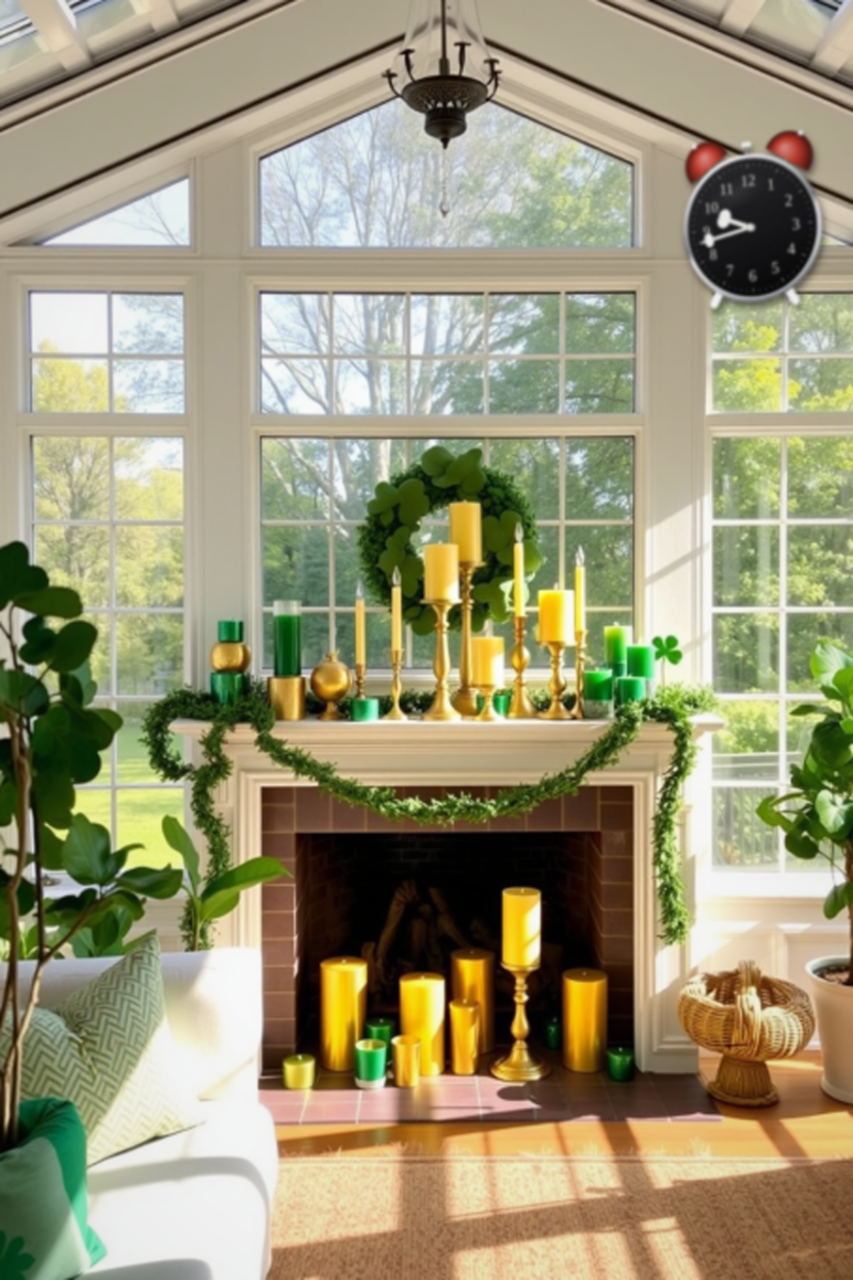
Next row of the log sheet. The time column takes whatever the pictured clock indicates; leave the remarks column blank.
9:43
